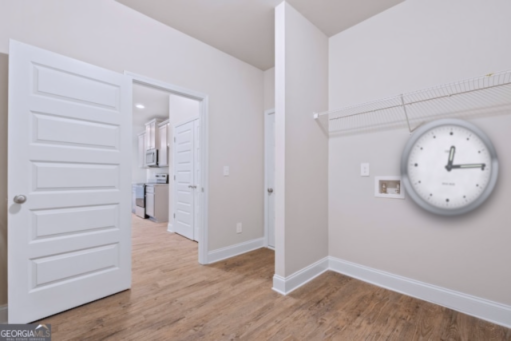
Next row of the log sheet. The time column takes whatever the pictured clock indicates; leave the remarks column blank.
12:14
